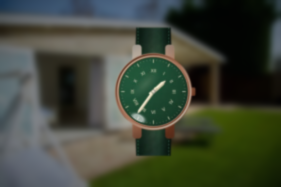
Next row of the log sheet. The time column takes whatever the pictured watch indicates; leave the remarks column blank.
1:36
